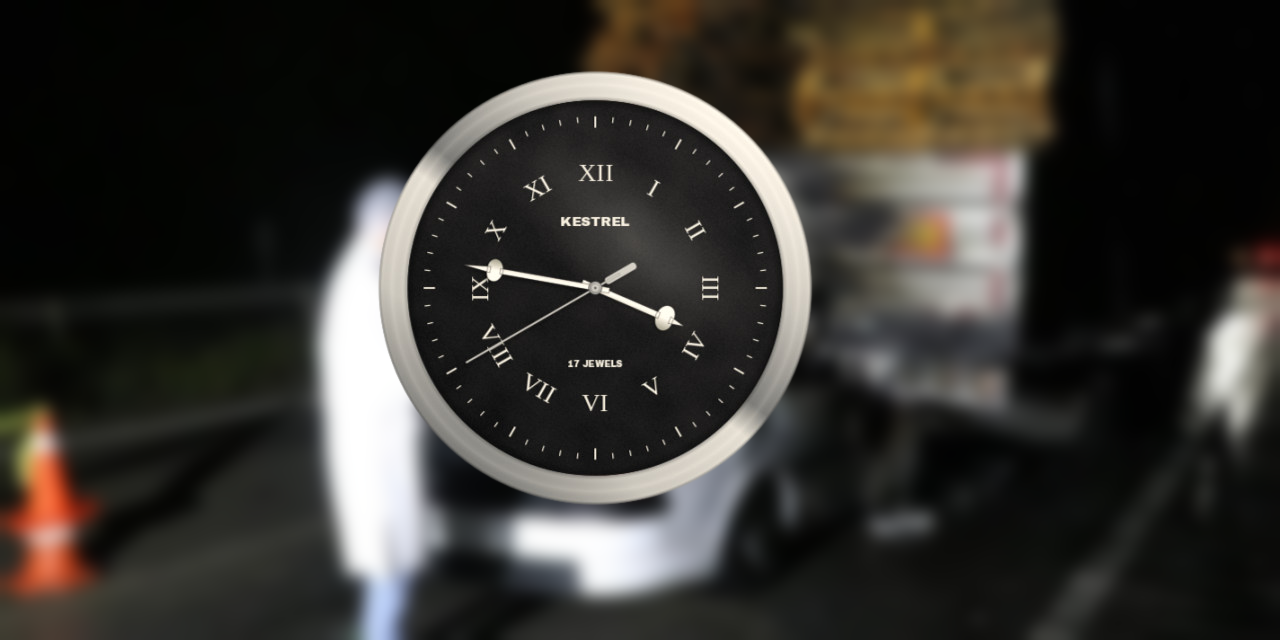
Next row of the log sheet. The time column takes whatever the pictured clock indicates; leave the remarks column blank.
3:46:40
